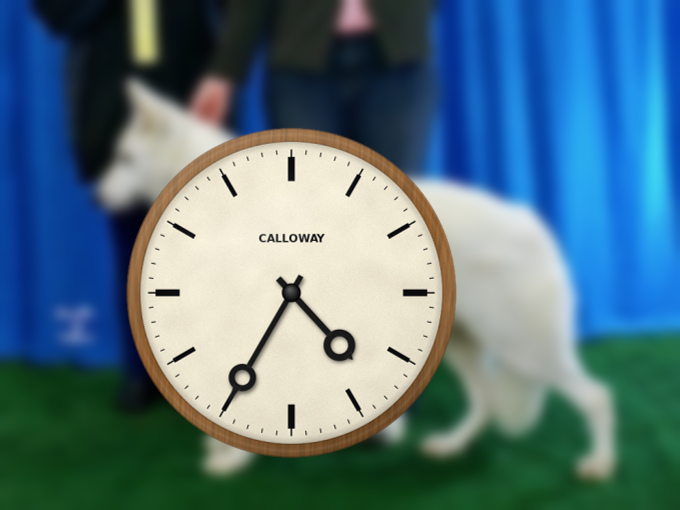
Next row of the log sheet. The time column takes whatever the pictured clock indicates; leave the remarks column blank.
4:35
